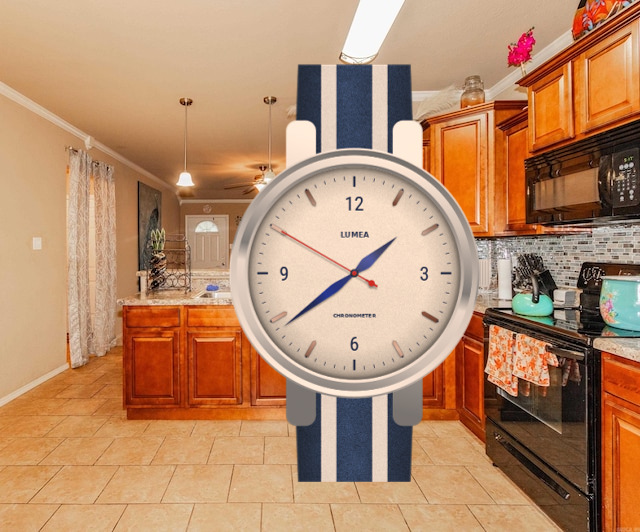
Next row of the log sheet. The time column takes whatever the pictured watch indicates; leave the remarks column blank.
1:38:50
